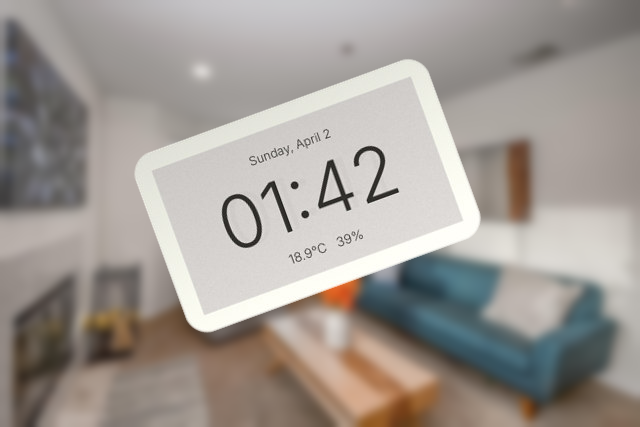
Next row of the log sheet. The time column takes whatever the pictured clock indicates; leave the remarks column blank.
1:42
